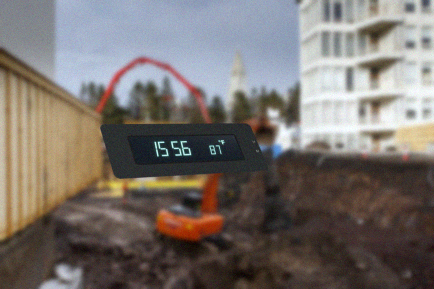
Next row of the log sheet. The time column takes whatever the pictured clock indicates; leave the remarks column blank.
15:56
